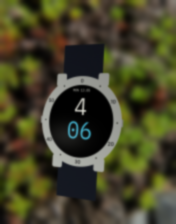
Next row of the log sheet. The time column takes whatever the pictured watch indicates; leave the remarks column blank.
4:06
